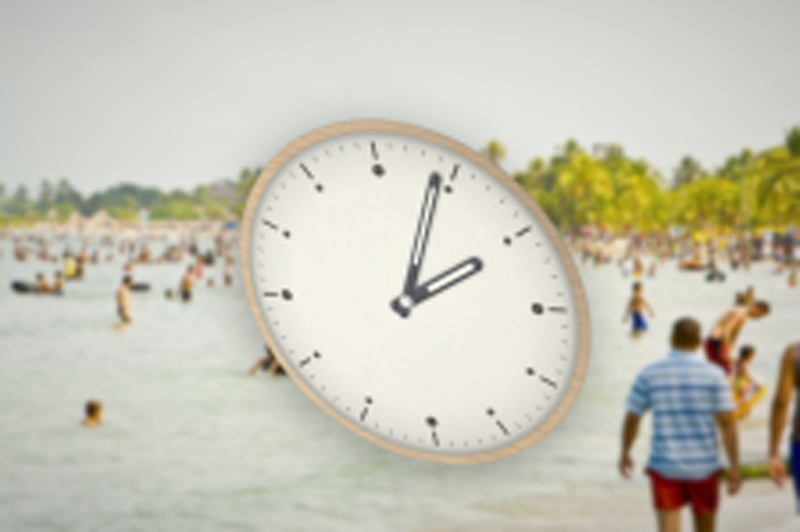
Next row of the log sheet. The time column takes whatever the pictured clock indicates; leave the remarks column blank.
2:04
